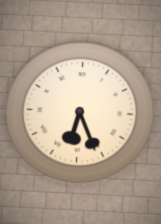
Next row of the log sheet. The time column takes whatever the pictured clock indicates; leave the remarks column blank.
6:26
